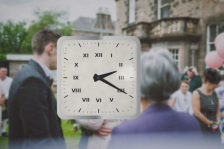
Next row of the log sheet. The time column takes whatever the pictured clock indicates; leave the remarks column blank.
2:20
